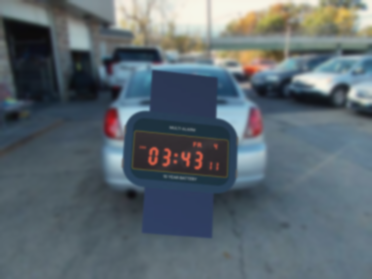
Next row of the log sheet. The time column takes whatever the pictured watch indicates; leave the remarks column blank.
3:43
